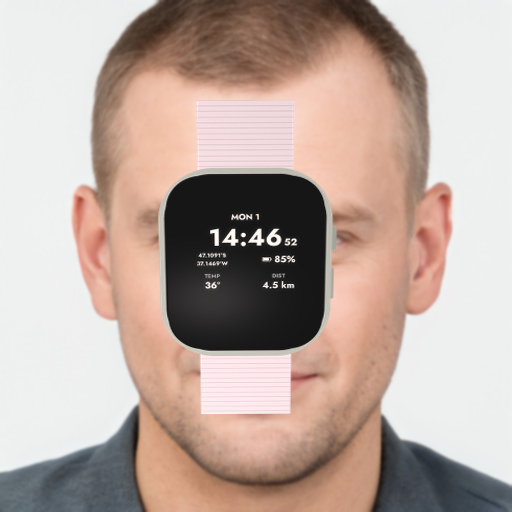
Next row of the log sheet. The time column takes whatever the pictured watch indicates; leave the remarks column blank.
14:46:52
